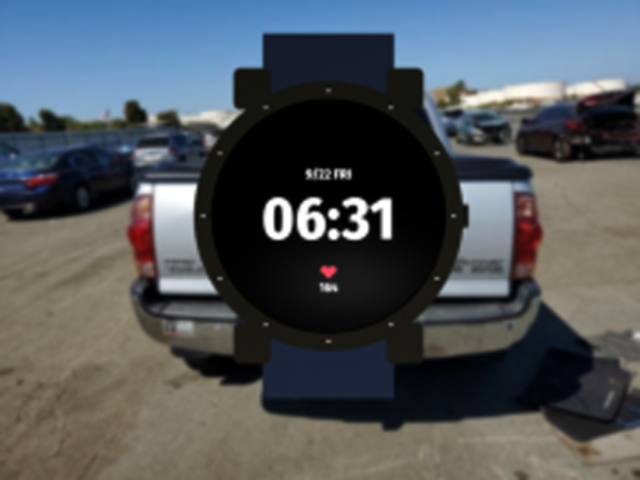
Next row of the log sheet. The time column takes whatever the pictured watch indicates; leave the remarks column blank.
6:31
